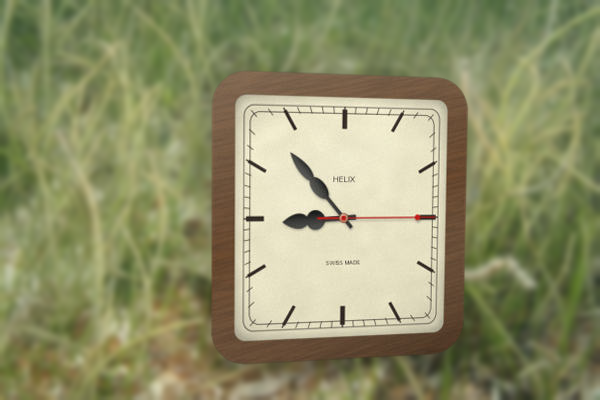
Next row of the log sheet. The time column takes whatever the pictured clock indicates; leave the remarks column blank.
8:53:15
